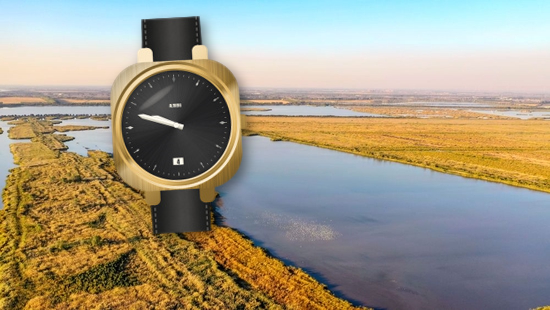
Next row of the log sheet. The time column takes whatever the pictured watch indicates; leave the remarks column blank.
9:48
